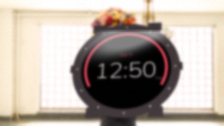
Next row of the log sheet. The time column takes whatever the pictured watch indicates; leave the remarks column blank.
12:50
